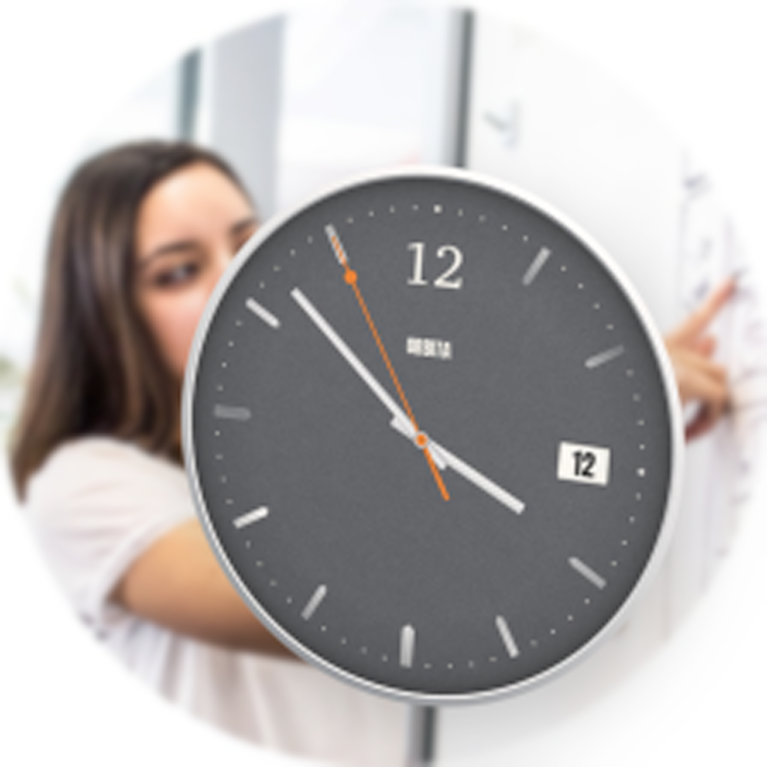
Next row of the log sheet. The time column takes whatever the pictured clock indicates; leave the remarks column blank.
3:51:55
